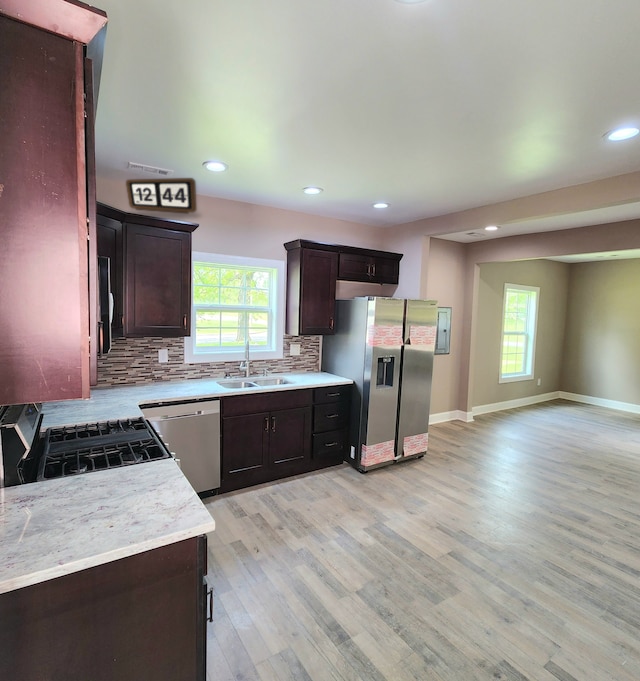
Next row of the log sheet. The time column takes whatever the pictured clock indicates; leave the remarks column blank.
12:44
